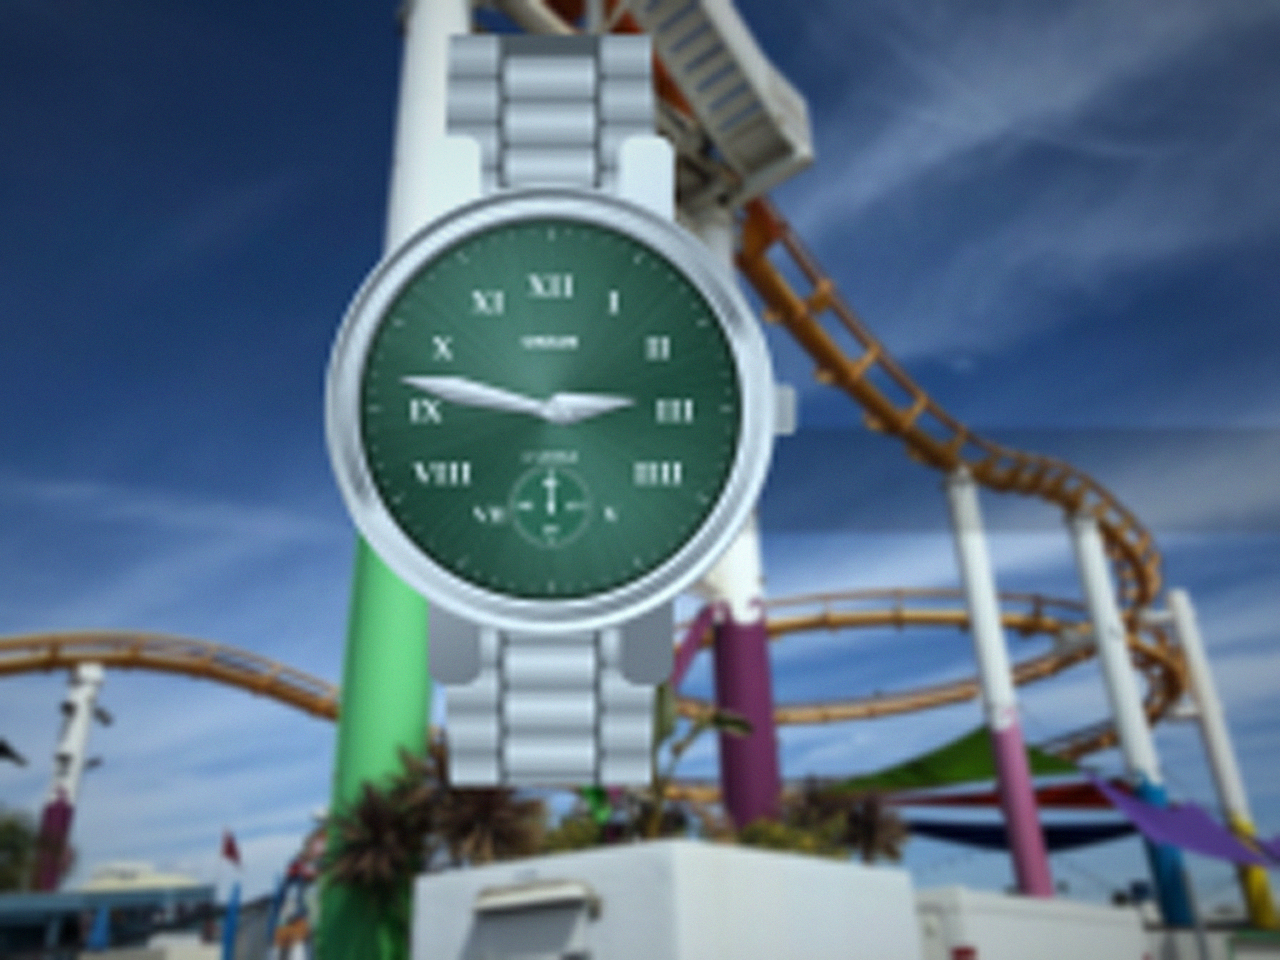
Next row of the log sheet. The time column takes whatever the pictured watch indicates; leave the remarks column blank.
2:47
